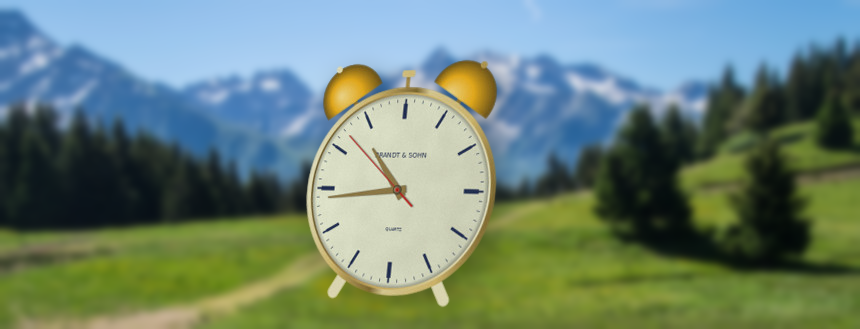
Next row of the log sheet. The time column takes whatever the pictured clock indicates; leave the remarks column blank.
10:43:52
